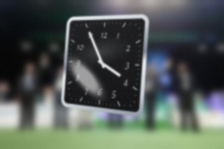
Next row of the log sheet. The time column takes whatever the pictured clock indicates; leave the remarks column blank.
3:55
